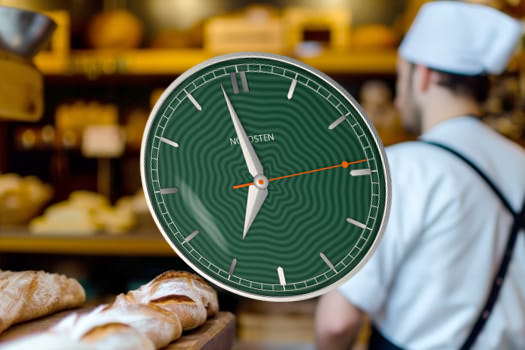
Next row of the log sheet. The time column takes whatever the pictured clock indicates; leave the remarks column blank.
6:58:14
